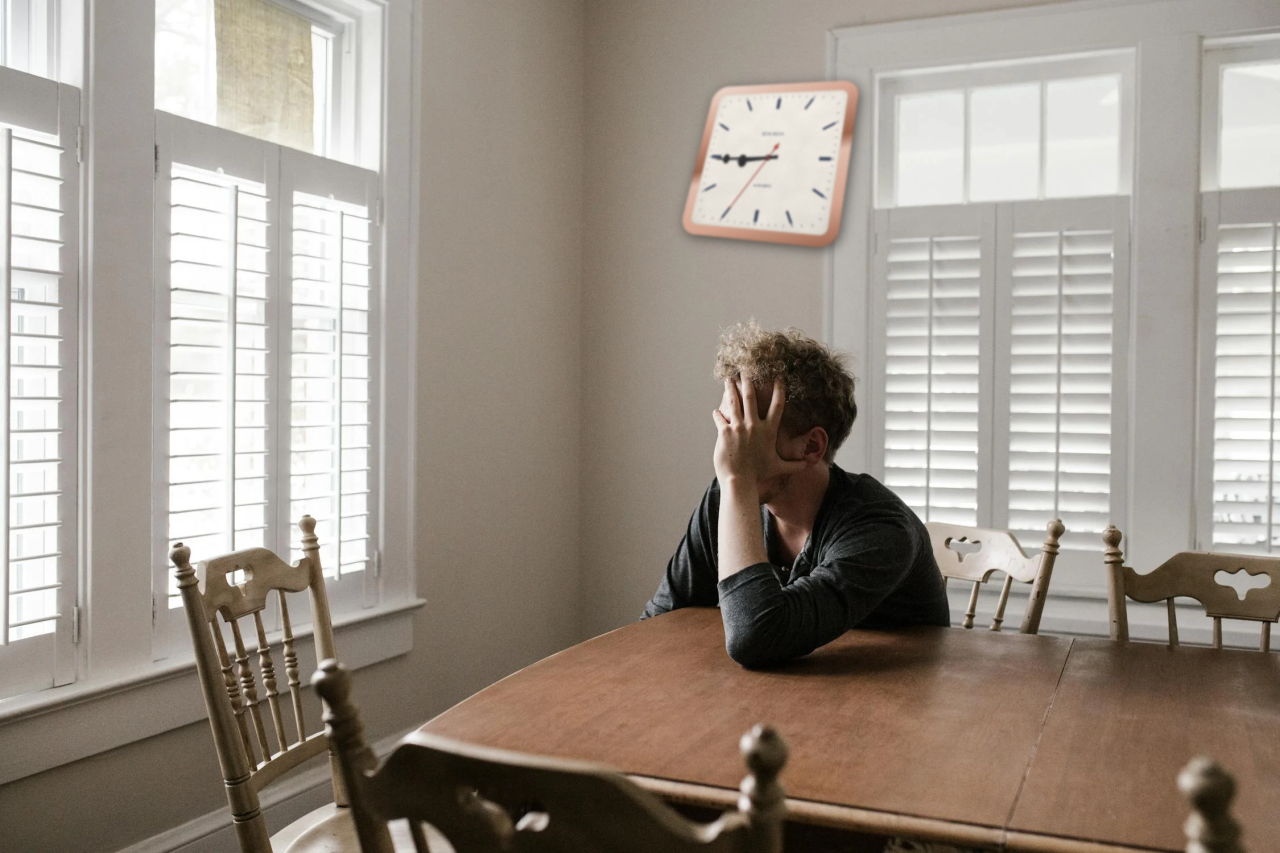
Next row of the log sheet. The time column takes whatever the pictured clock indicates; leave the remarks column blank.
8:44:35
